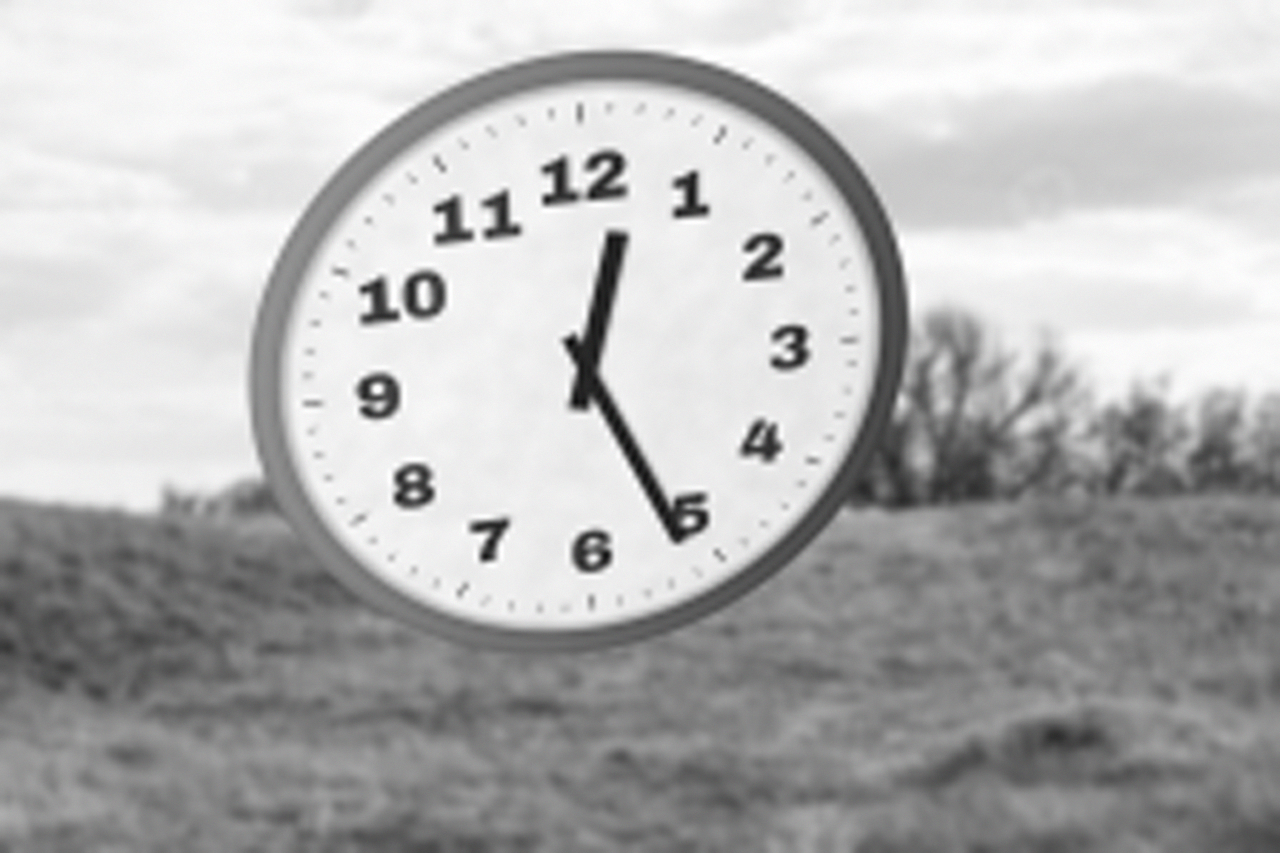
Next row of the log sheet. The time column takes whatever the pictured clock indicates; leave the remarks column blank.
12:26
